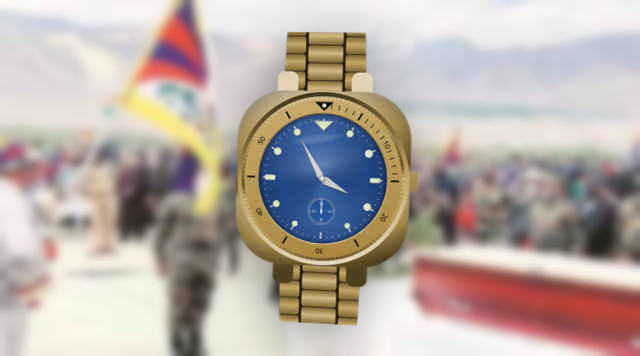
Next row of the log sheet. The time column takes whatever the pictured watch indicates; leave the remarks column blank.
3:55
